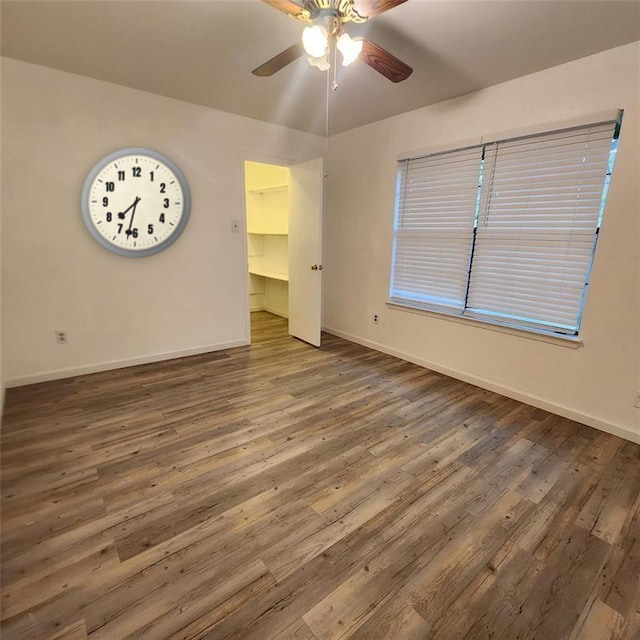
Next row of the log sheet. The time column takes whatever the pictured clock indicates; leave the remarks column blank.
7:32
